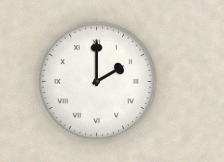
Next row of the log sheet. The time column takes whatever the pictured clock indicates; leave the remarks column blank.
2:00
